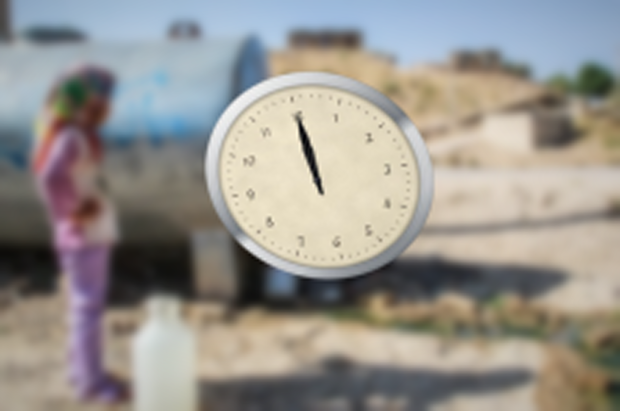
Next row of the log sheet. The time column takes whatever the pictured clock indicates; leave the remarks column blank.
12:00
